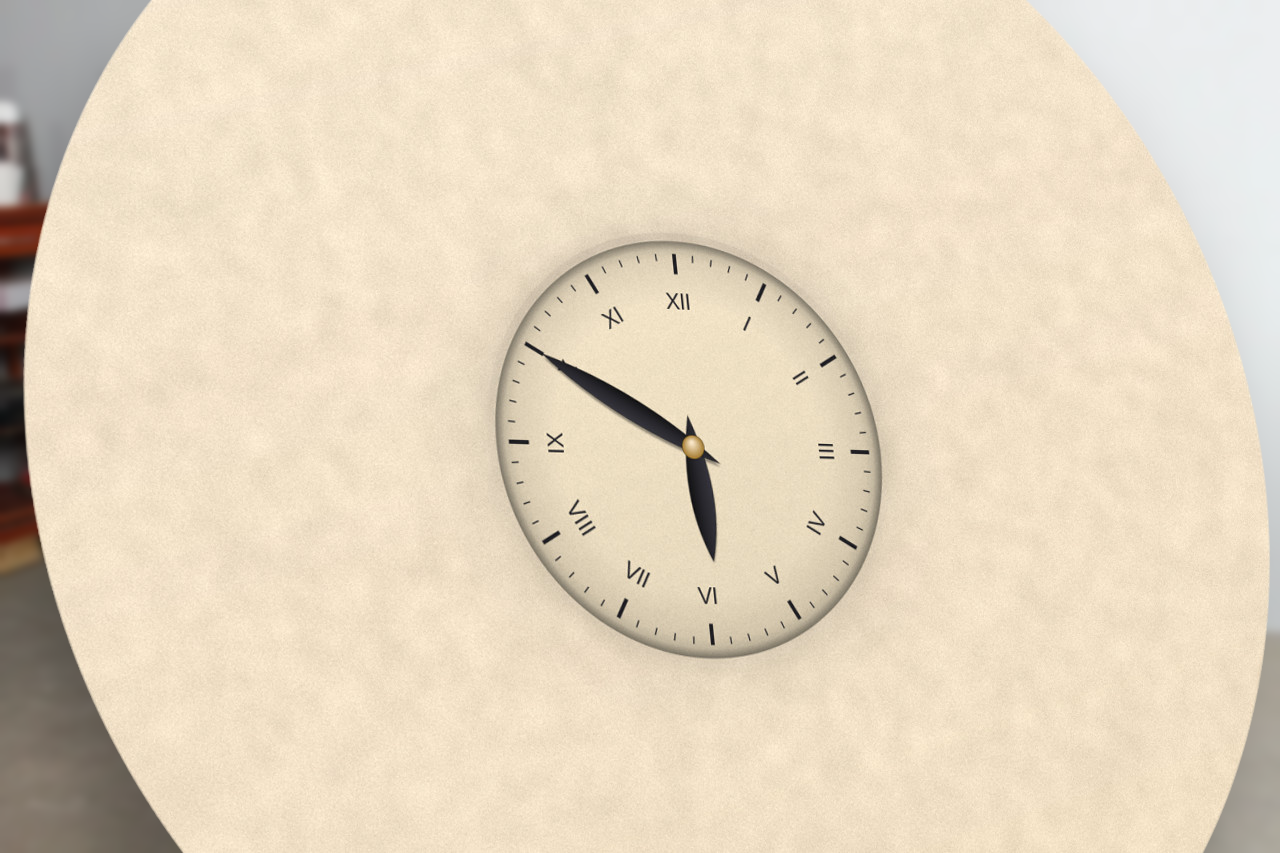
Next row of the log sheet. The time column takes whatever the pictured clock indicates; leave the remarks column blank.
5:50
